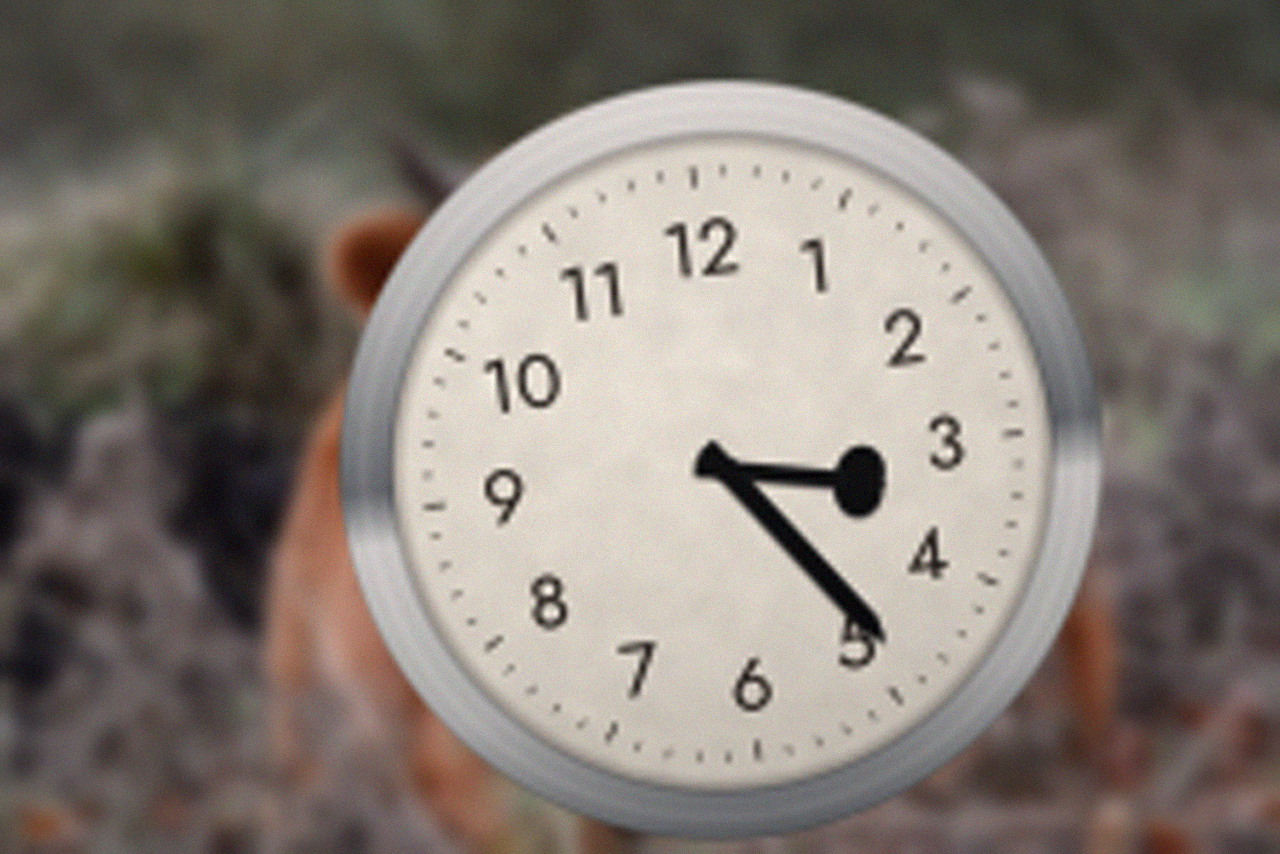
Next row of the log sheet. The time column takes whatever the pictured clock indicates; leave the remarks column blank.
3:24
